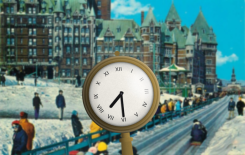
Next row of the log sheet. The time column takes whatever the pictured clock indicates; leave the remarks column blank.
7:30
